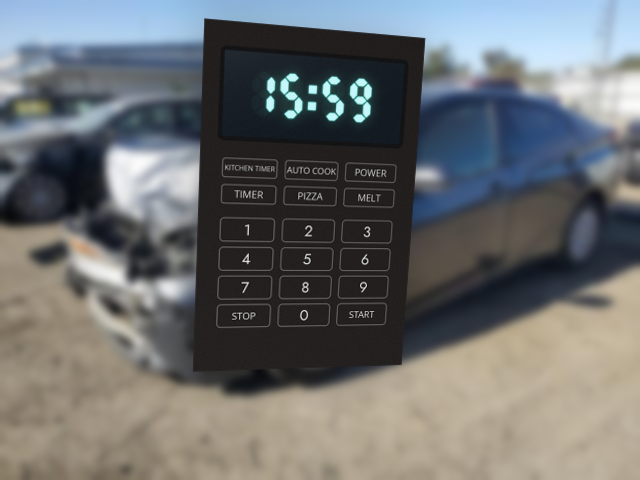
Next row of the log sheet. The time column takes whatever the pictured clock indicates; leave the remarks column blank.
15:59
